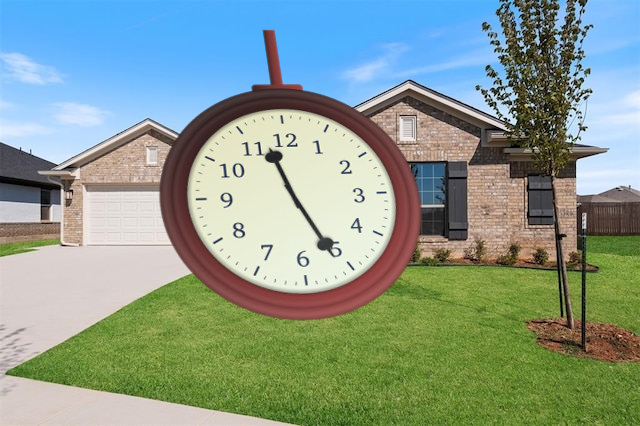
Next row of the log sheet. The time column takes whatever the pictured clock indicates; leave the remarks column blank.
11:26
